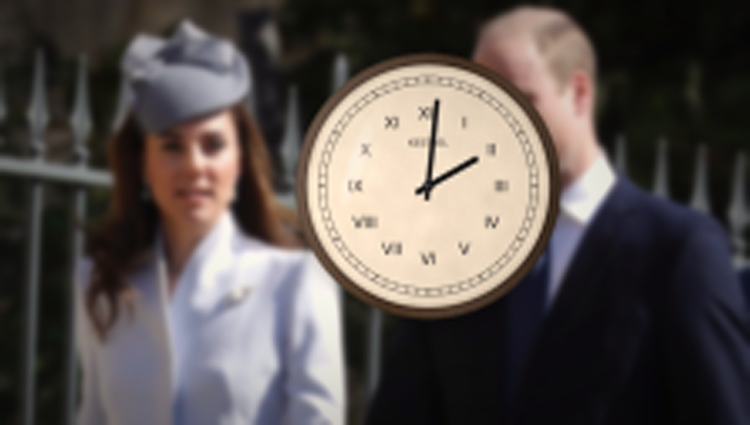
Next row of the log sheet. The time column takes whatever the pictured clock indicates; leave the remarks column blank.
2:01
